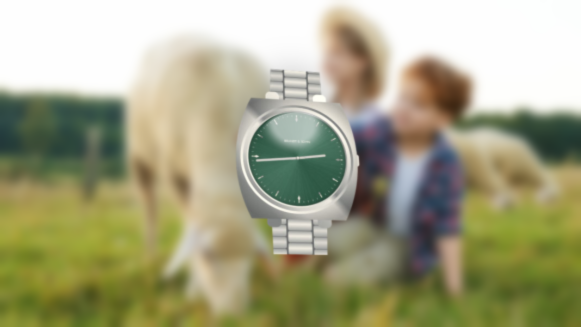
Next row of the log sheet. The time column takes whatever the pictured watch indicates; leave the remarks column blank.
2:44
